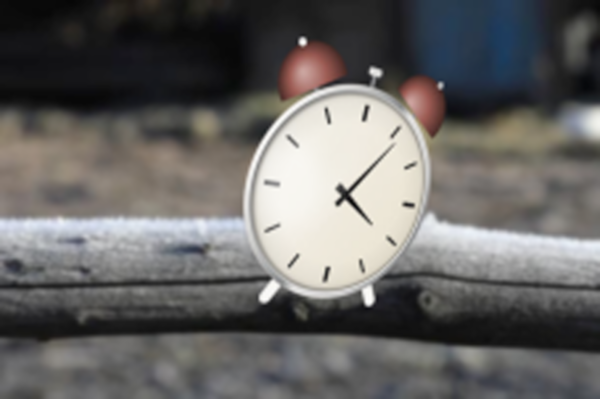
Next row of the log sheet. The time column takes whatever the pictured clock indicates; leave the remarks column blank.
4:06
